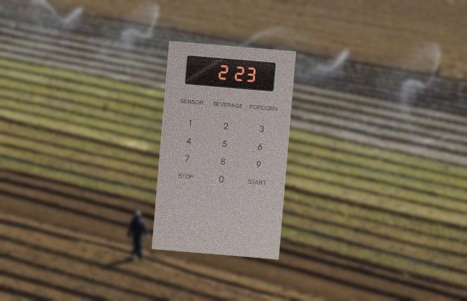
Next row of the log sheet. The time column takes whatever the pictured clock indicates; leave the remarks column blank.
2:23
